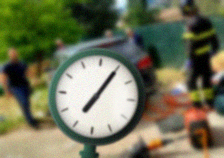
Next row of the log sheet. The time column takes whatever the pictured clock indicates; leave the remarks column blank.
7:05
